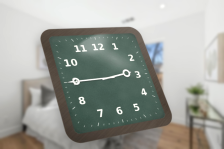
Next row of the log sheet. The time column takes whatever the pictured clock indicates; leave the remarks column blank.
2:45
